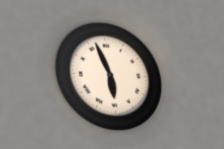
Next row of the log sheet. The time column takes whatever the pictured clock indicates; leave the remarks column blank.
5:57
